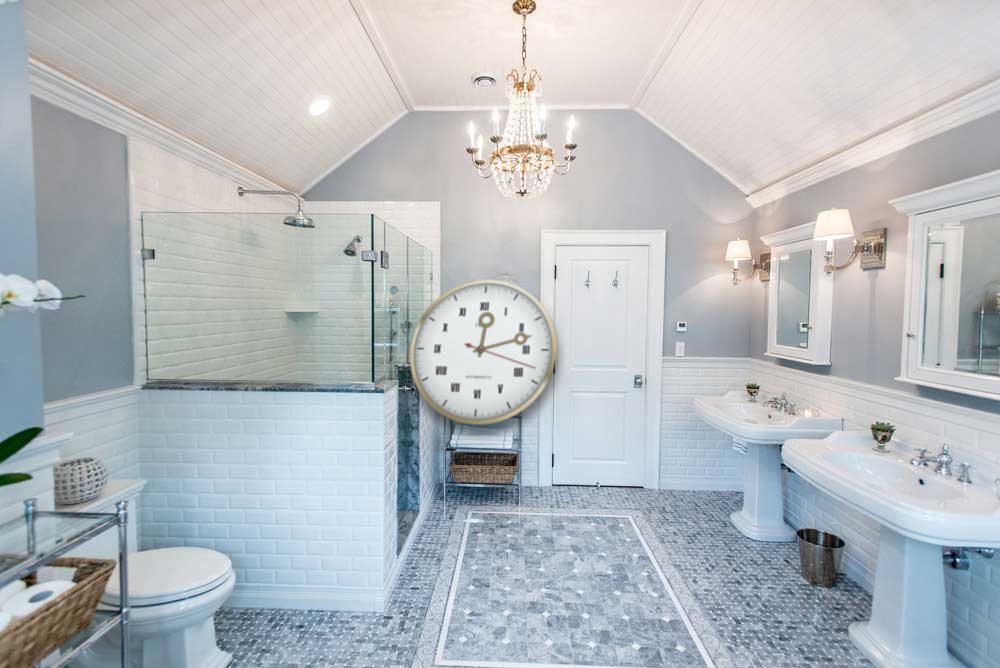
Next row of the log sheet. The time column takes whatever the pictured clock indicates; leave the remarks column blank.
12:12:18
